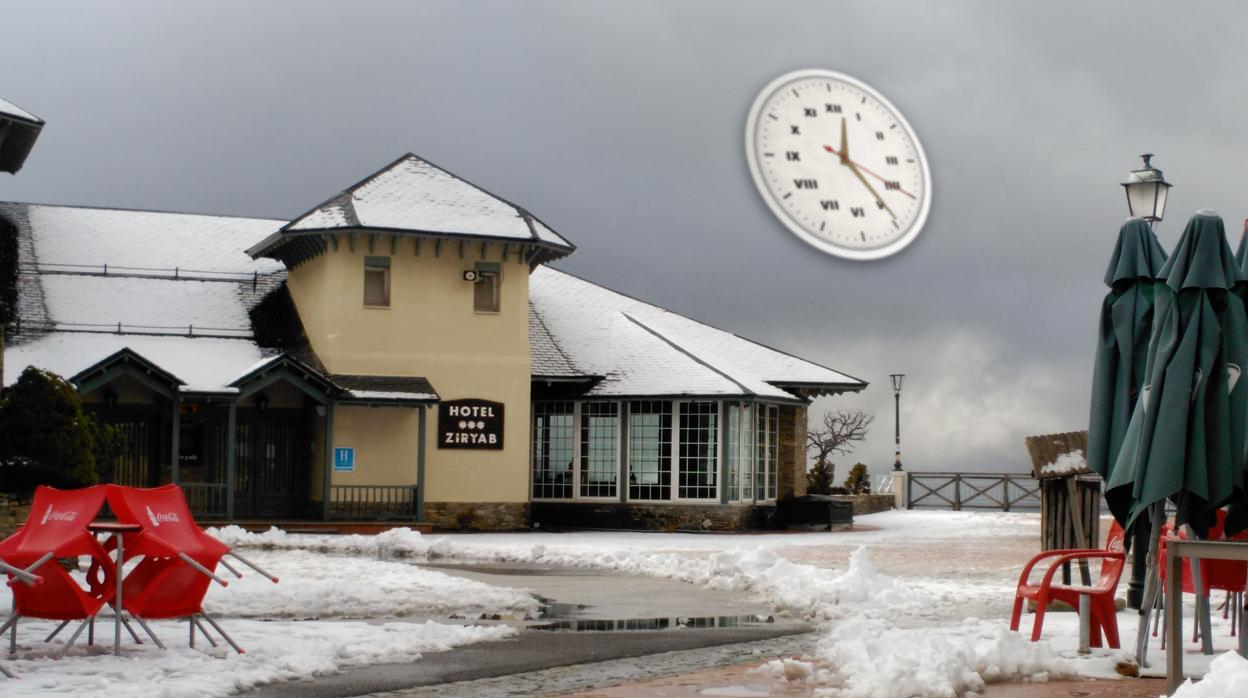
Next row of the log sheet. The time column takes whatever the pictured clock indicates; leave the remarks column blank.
12:24:20
